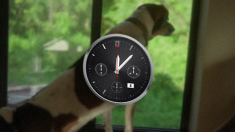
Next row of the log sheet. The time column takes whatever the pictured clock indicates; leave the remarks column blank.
12:07
